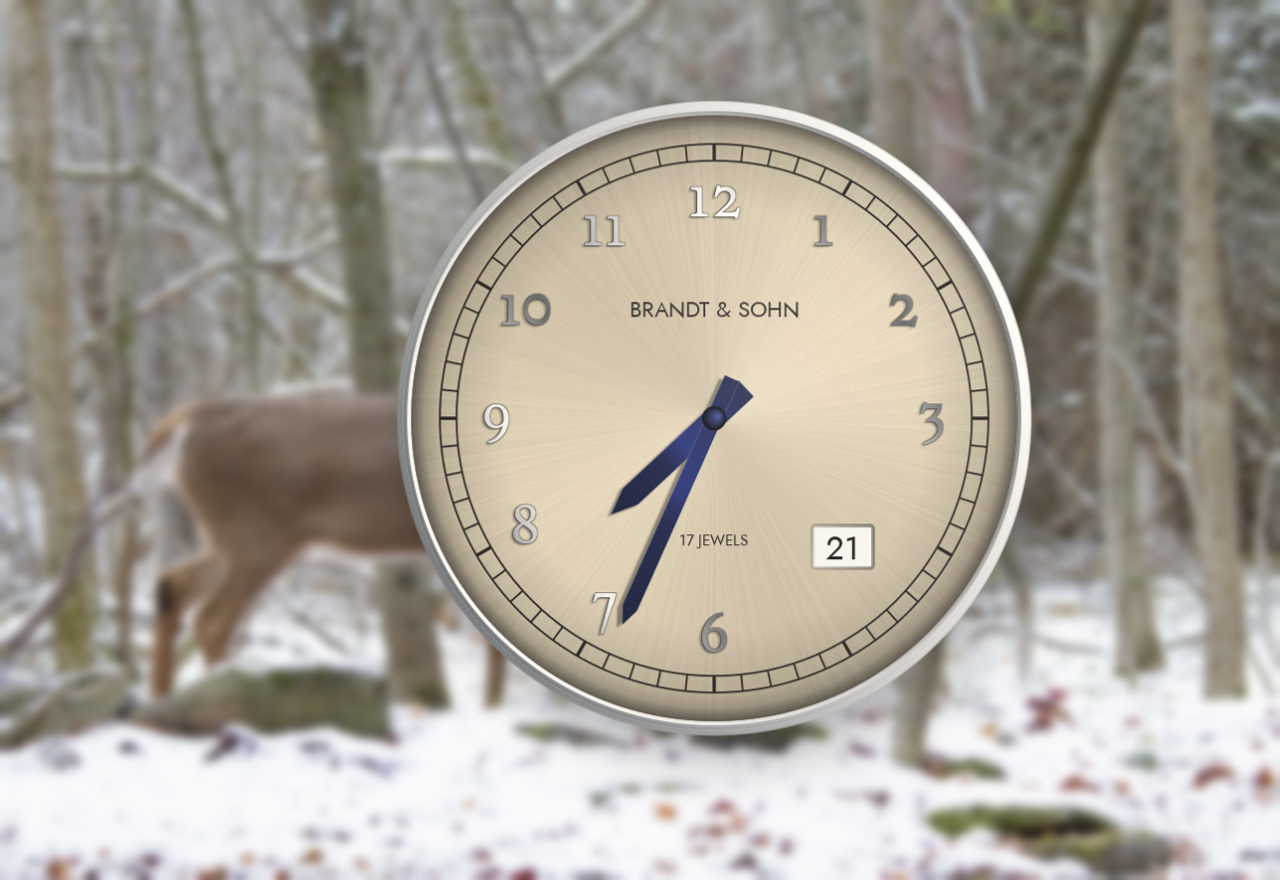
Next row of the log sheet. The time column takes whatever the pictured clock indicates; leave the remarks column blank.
7:34
